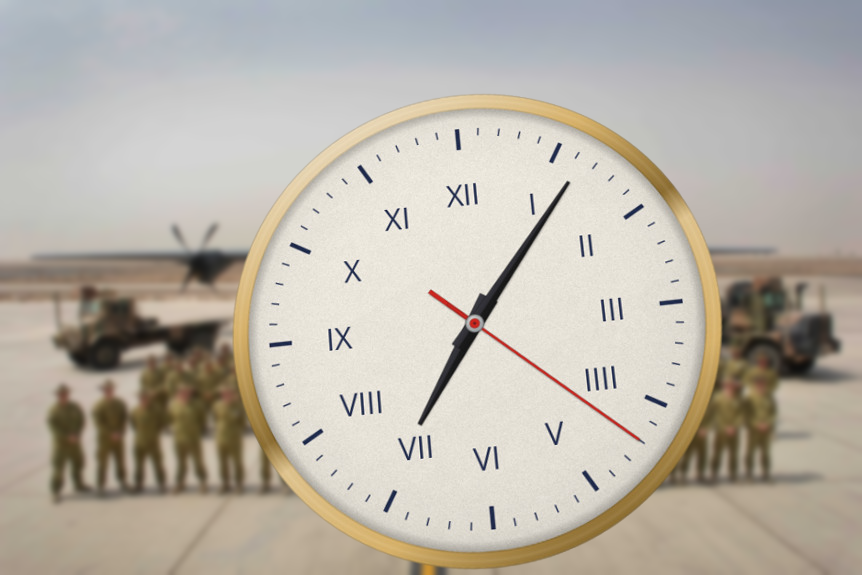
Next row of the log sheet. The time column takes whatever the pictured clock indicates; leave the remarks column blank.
7:06:22
